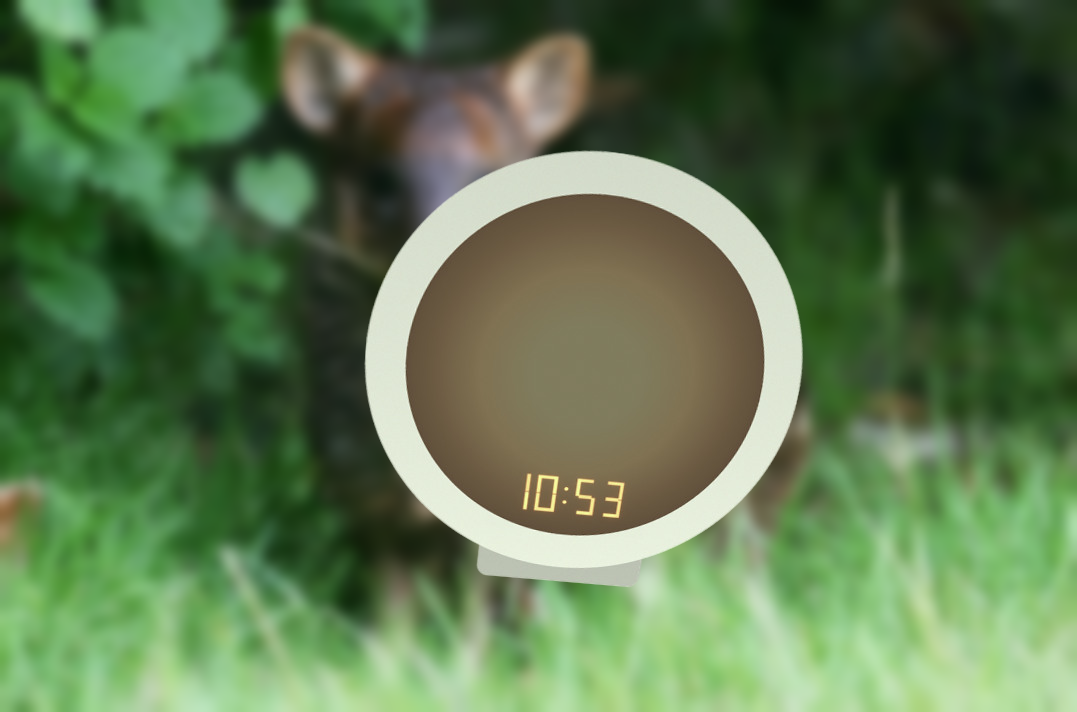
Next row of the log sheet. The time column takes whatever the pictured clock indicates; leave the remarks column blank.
10:53
